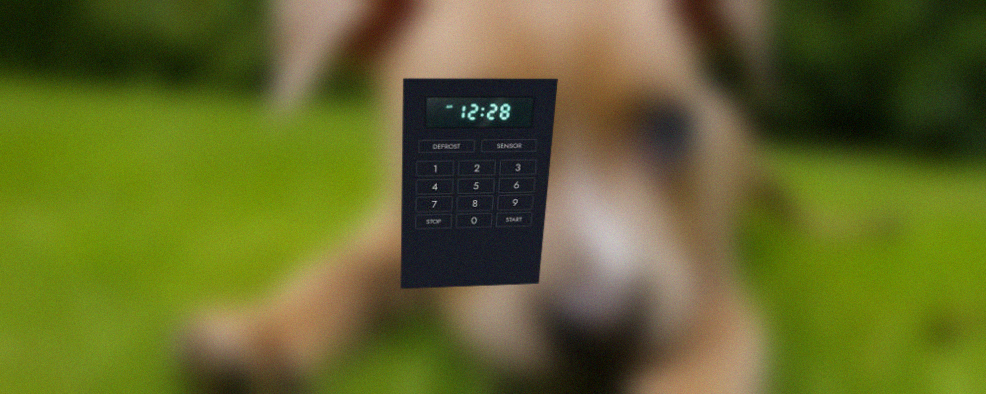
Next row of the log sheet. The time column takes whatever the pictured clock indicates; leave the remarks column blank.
12:28
